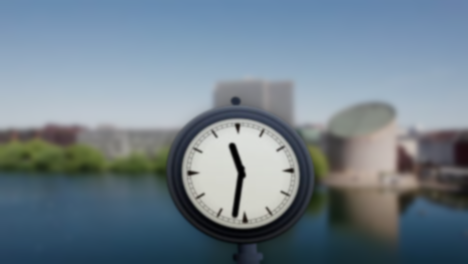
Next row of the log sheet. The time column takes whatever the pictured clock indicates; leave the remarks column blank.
11:32
